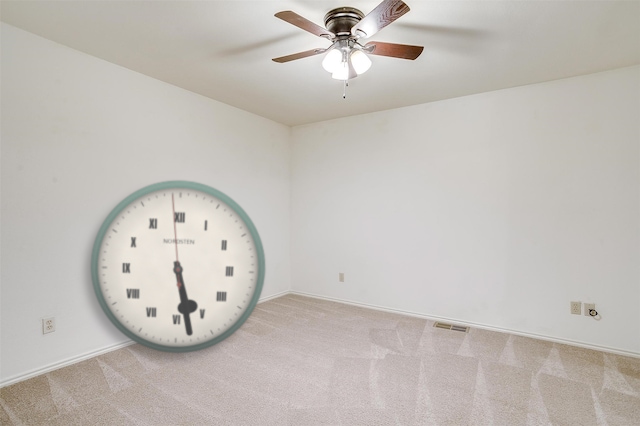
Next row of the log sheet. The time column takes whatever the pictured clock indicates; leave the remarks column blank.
5:27:59
